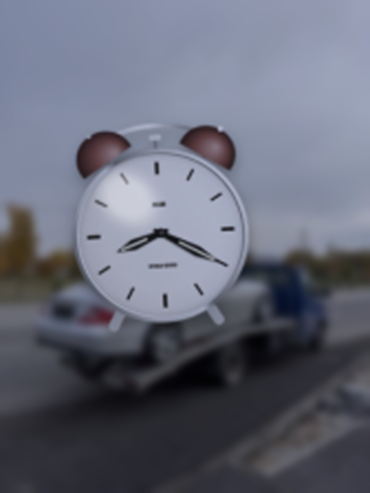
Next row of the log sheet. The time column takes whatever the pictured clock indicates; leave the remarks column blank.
8:20
